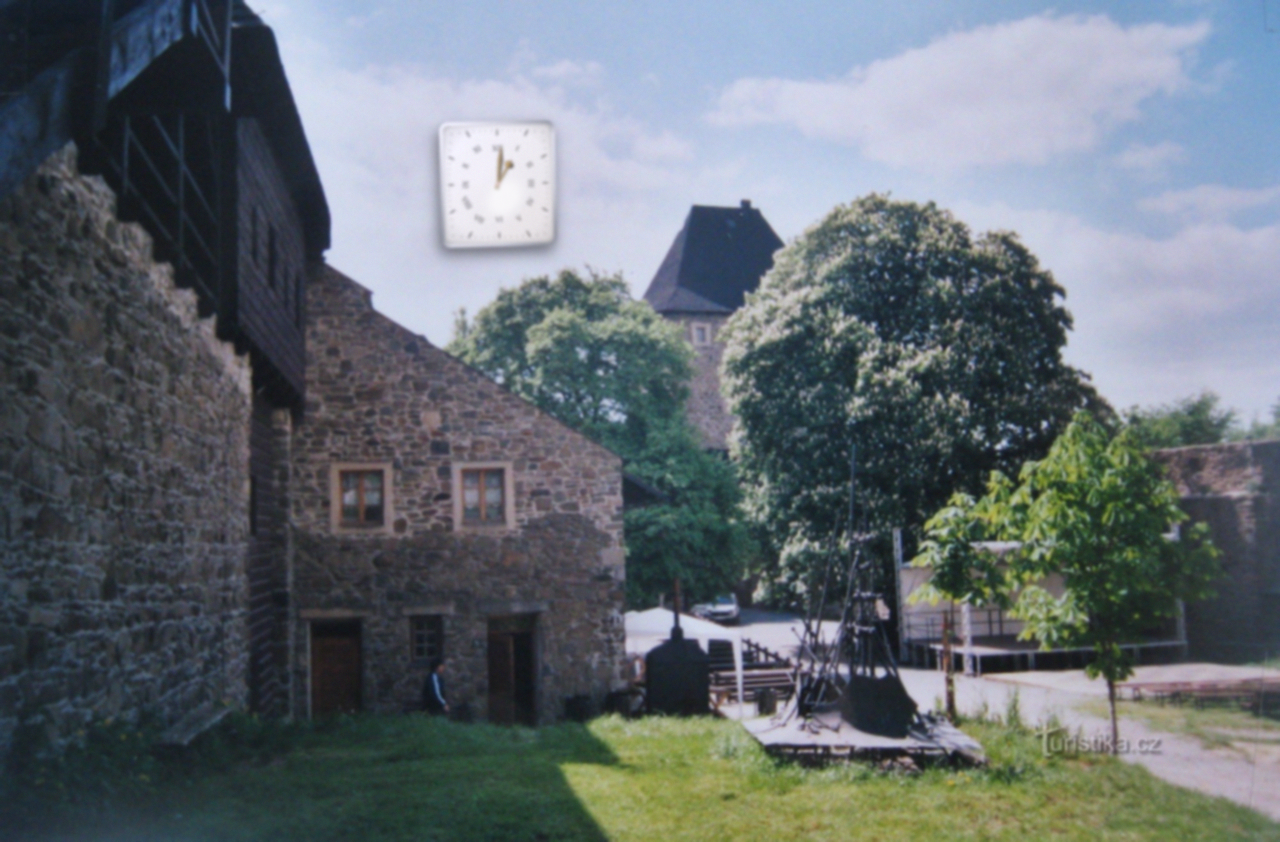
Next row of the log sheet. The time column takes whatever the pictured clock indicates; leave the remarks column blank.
1:01
